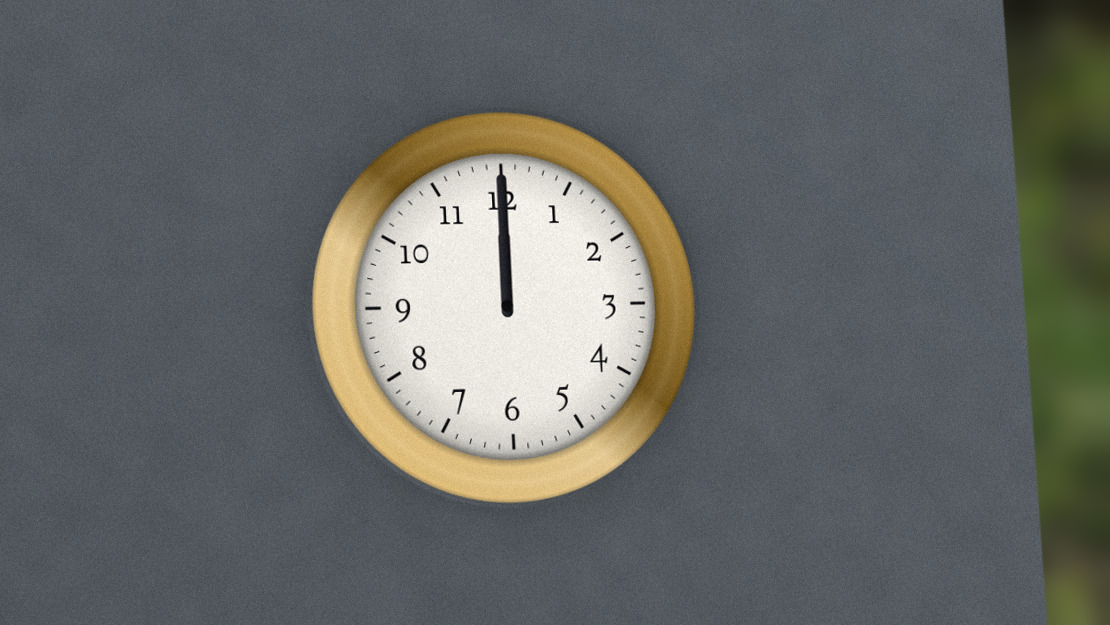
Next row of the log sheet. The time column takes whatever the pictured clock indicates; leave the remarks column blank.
12:00
